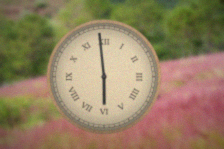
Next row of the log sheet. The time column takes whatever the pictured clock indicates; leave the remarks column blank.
5:59
